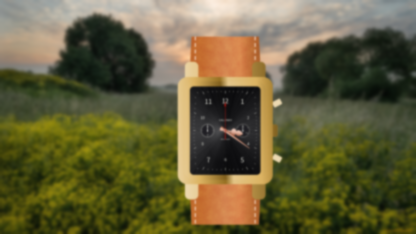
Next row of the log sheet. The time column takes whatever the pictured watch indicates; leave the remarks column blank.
3:21
